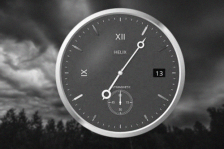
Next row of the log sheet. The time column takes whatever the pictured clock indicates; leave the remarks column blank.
7:06
